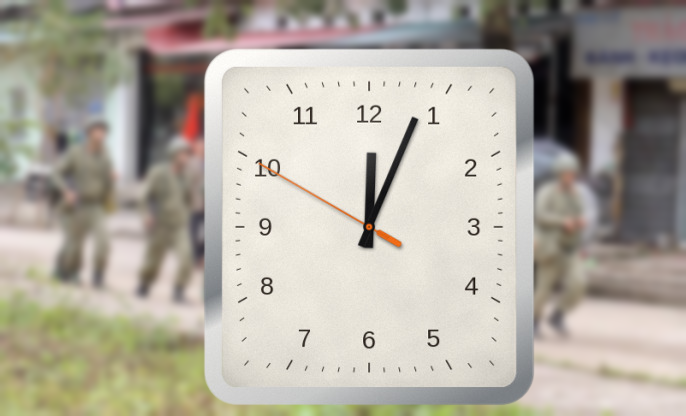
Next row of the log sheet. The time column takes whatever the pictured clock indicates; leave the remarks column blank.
12:03:50
